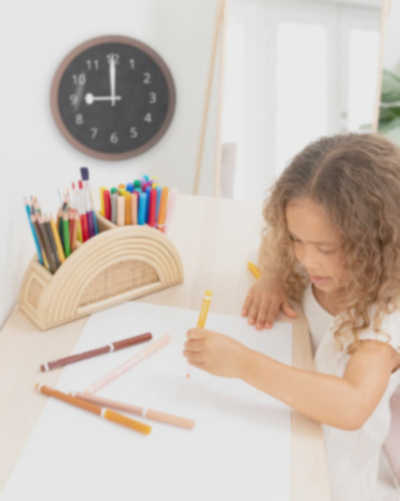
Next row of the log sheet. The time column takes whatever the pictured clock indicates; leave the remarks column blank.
9:00
